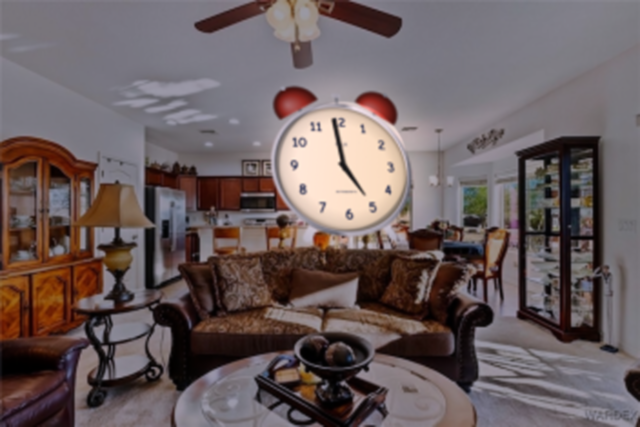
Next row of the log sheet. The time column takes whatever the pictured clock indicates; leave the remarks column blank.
4:59
